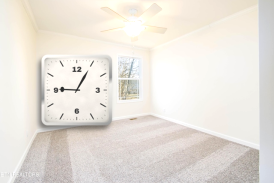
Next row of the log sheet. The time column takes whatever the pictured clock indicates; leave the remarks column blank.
9:05
